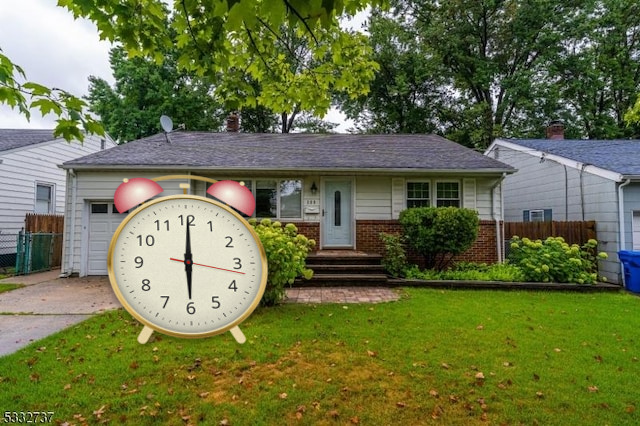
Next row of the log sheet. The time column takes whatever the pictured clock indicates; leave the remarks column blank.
6:00:17
